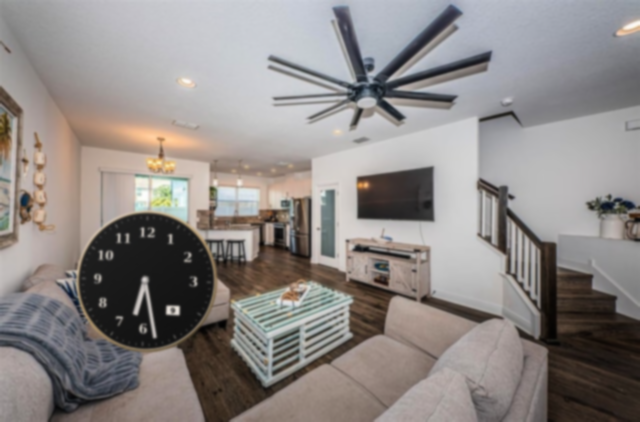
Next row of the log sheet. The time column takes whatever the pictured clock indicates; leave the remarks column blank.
6:28
